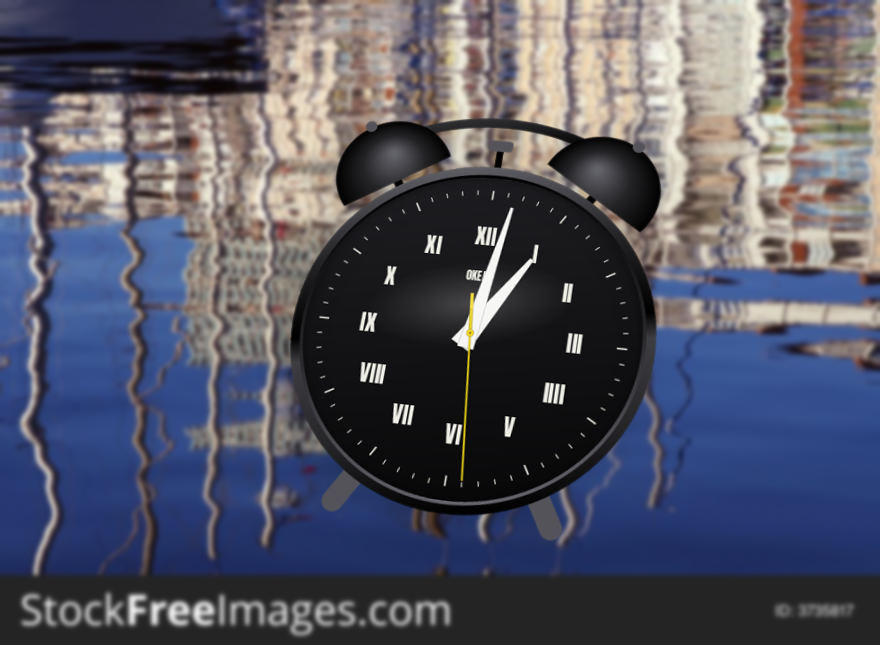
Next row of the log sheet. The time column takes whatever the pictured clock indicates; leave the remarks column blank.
1:01:29
